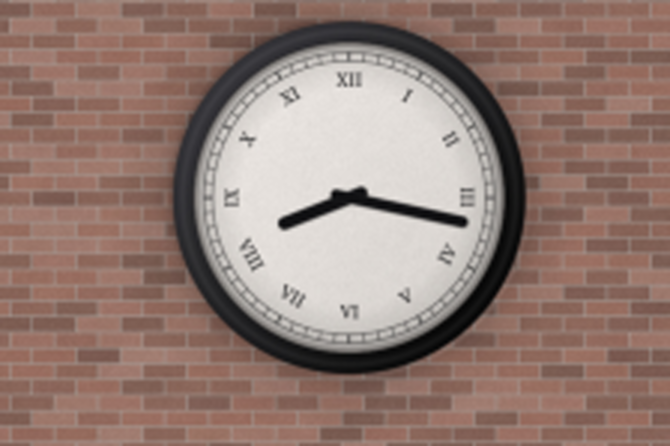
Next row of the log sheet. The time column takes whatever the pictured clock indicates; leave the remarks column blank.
8:17
